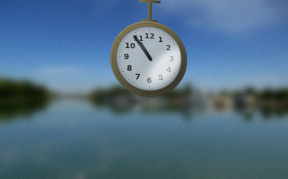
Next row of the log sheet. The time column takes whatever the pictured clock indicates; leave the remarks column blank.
10:54
